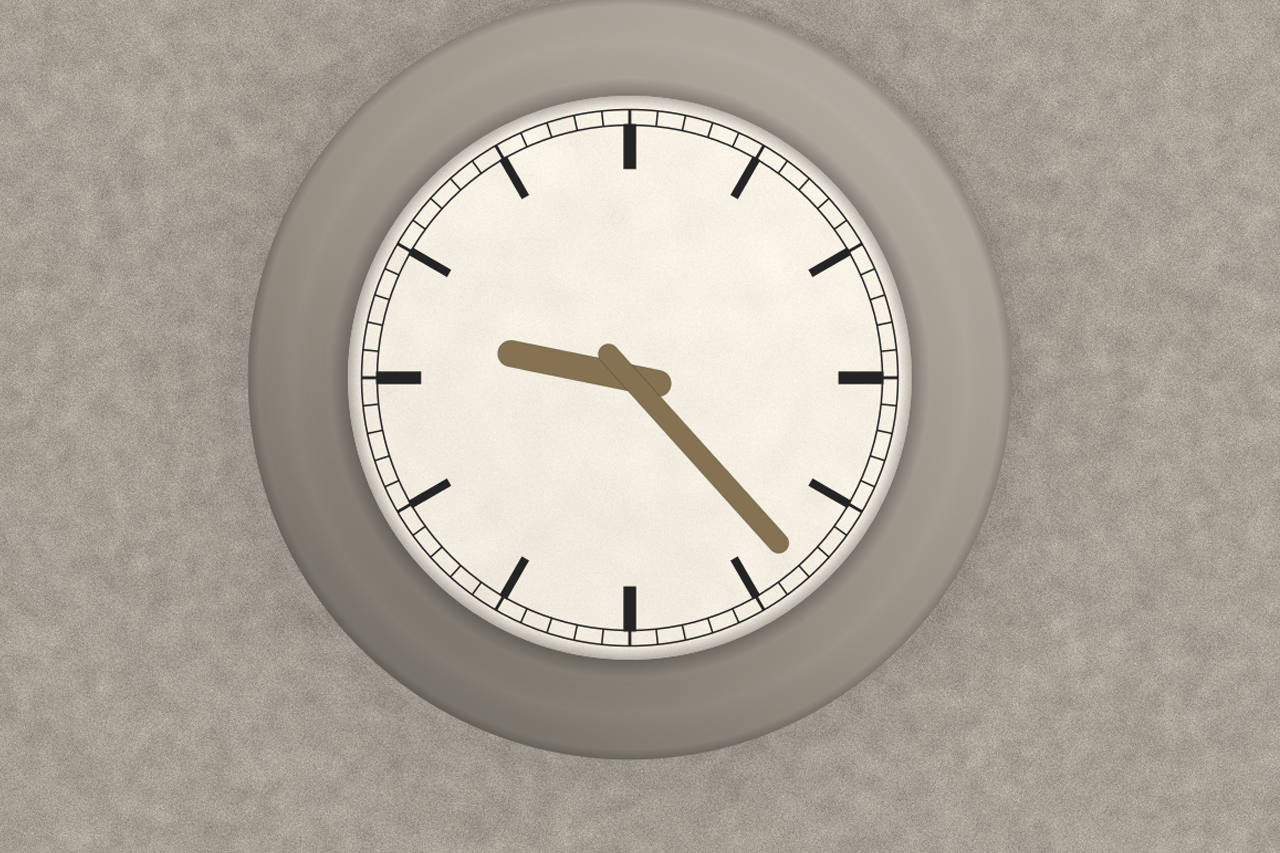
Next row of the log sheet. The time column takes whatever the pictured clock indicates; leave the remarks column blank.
9:23
